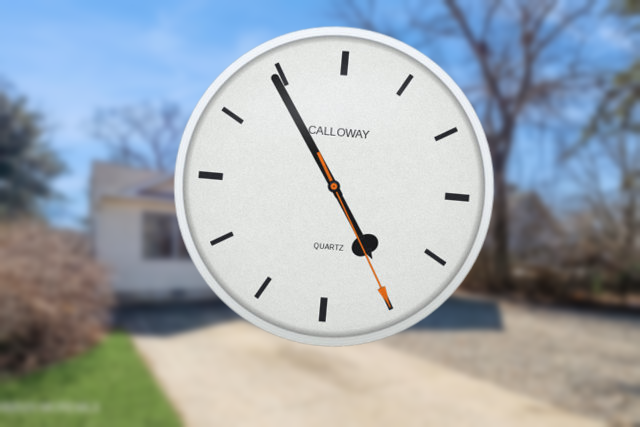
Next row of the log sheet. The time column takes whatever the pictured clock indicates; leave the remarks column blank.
4:54:25
